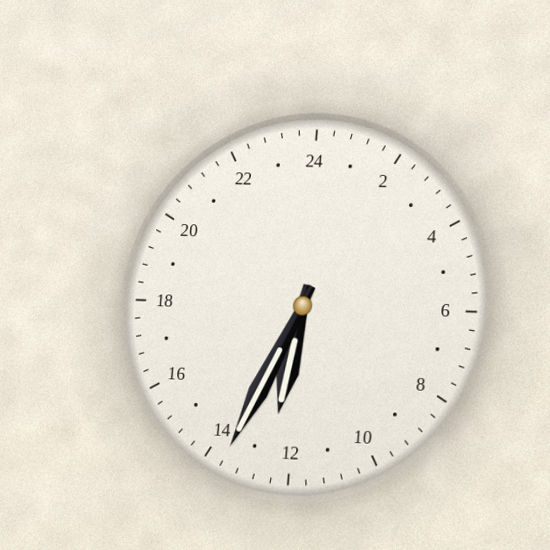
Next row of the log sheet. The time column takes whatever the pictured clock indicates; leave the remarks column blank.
12:34
